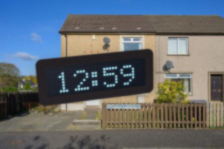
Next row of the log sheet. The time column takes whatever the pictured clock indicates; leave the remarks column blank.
12:59
